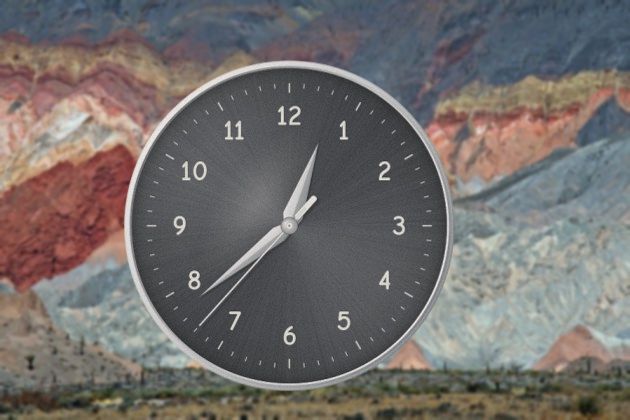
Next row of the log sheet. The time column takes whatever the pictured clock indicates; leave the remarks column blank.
12:38:37
